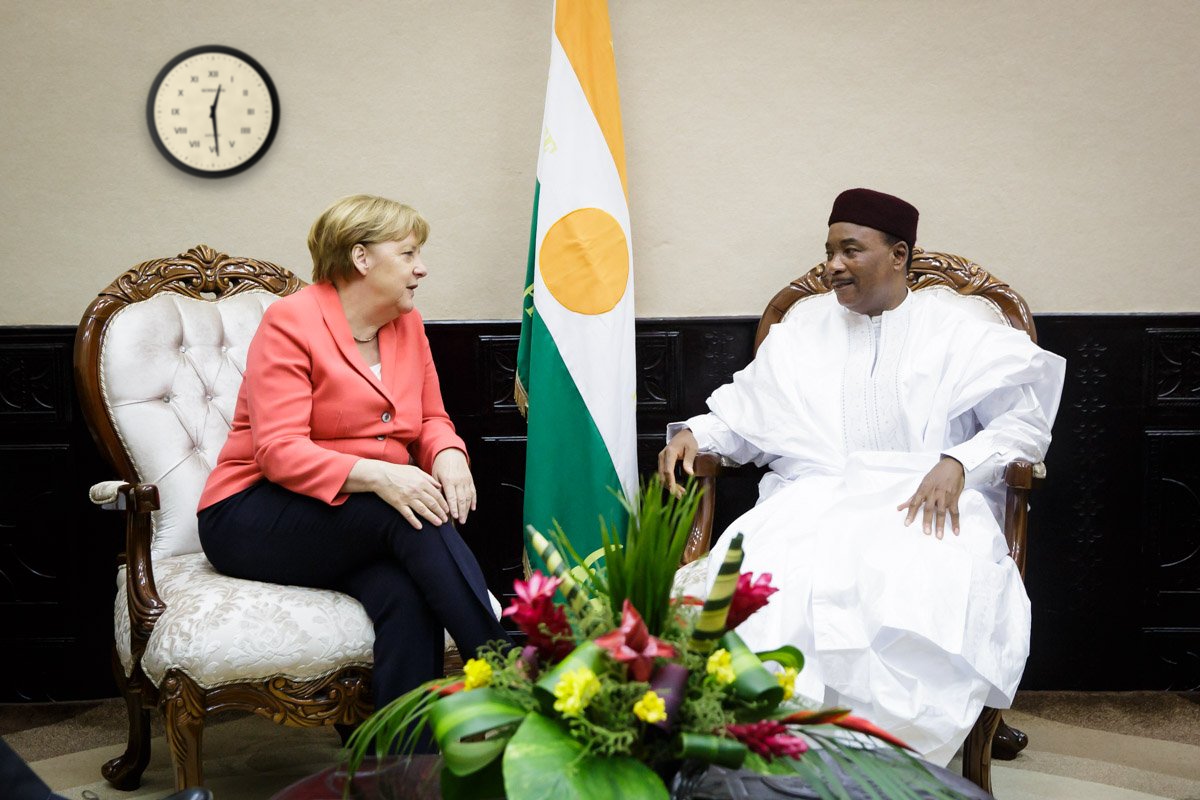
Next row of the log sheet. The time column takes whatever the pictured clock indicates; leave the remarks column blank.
12:29
